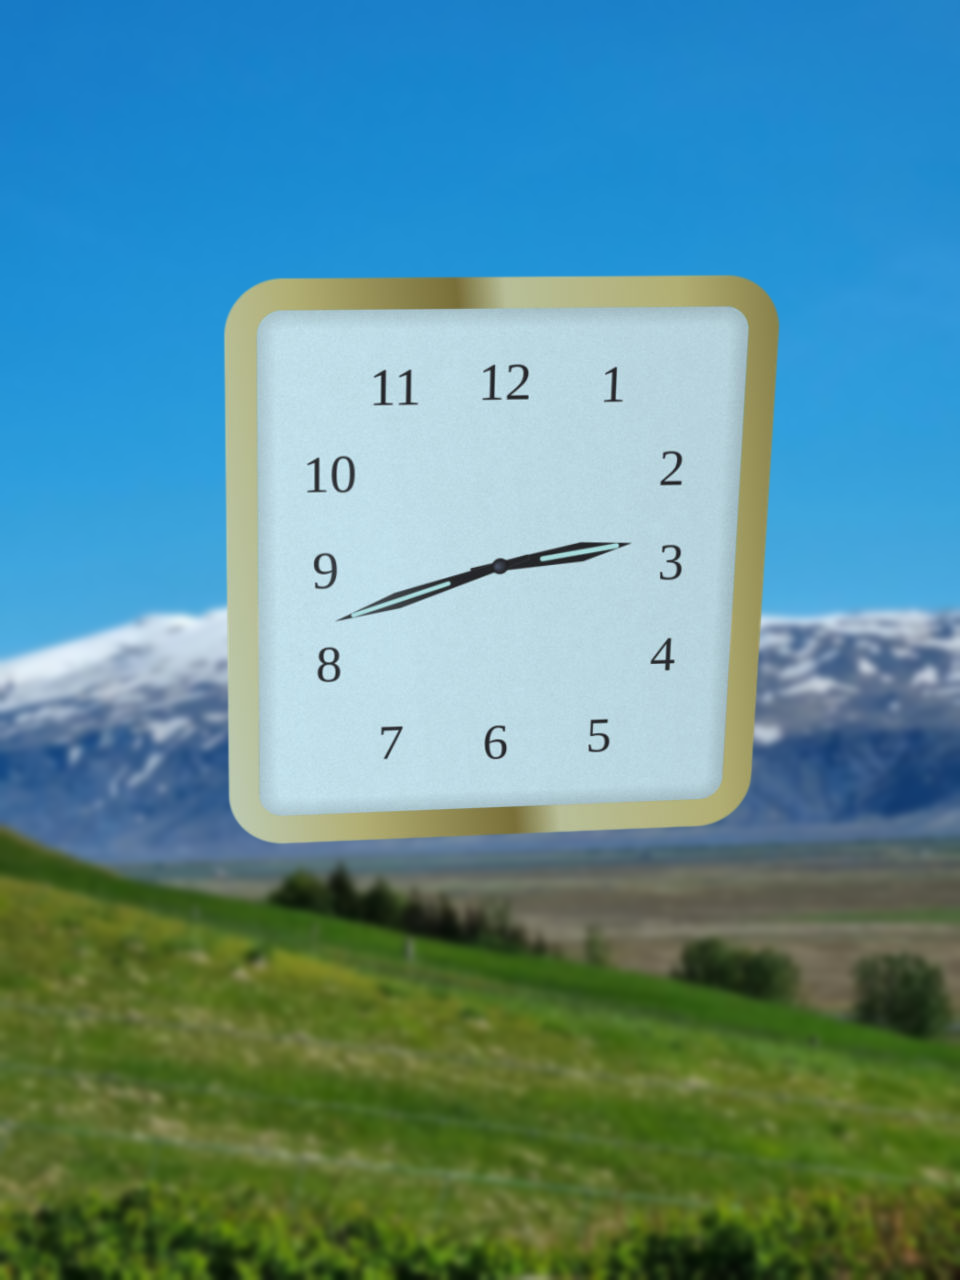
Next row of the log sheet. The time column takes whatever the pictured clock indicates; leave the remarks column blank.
2:42
